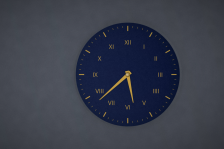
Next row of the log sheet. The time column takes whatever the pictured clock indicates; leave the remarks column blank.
5:38
